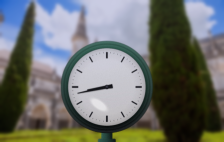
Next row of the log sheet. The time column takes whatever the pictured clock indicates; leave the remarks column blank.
8:43
